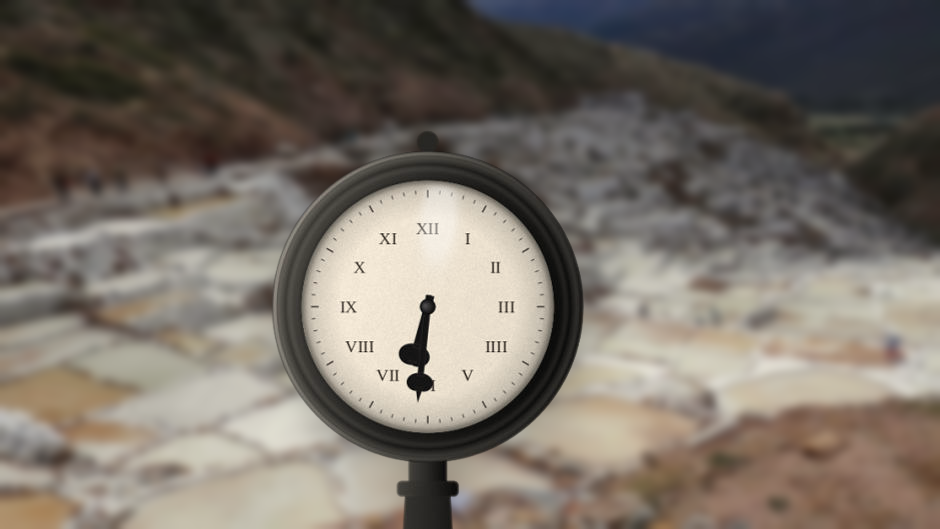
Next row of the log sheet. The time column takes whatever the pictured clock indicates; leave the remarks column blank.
6:31
